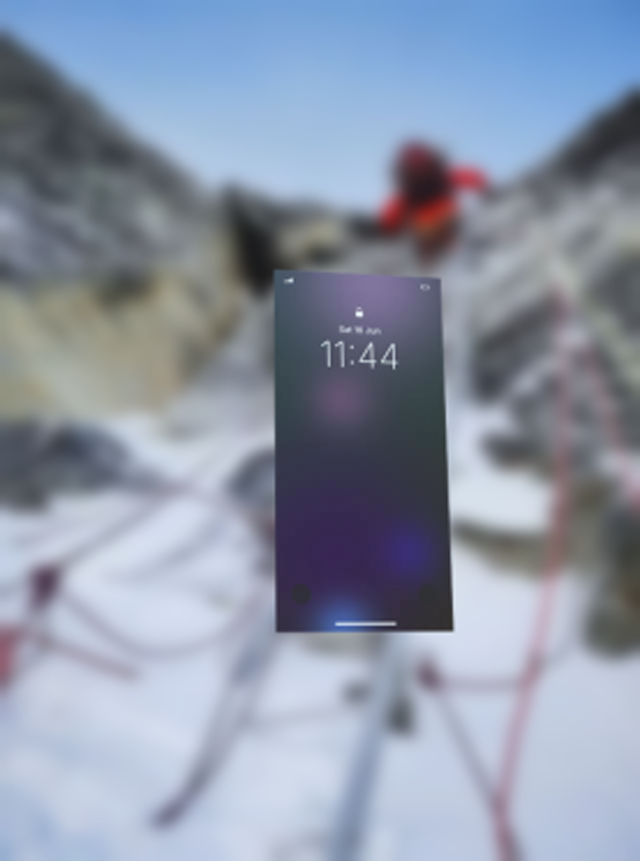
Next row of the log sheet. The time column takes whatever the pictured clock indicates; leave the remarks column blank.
11:44
